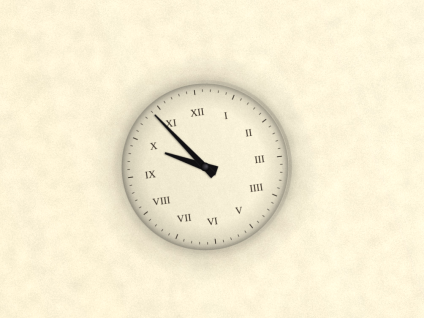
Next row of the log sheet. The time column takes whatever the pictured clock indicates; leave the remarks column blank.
9:54
